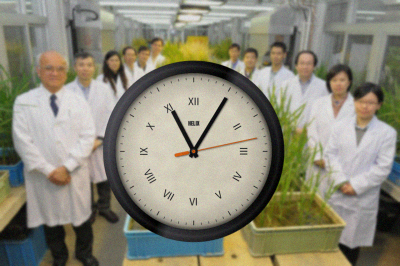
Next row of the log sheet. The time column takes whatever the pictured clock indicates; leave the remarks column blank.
11:05:13
